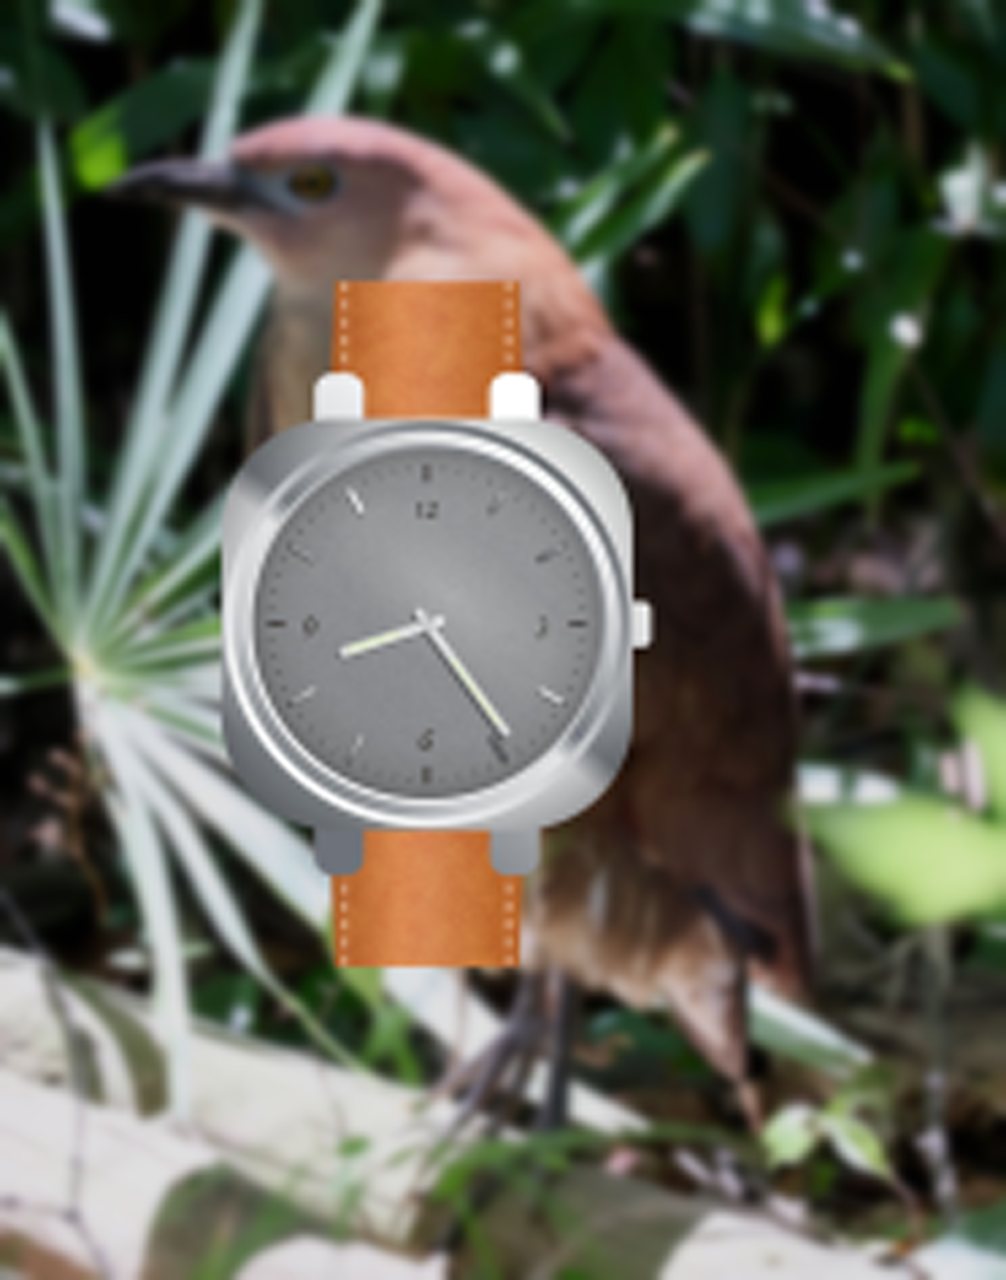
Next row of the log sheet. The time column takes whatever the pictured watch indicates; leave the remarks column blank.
8:24
